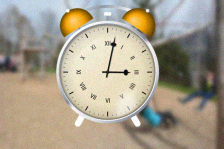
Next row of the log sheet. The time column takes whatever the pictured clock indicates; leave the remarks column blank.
3:02
